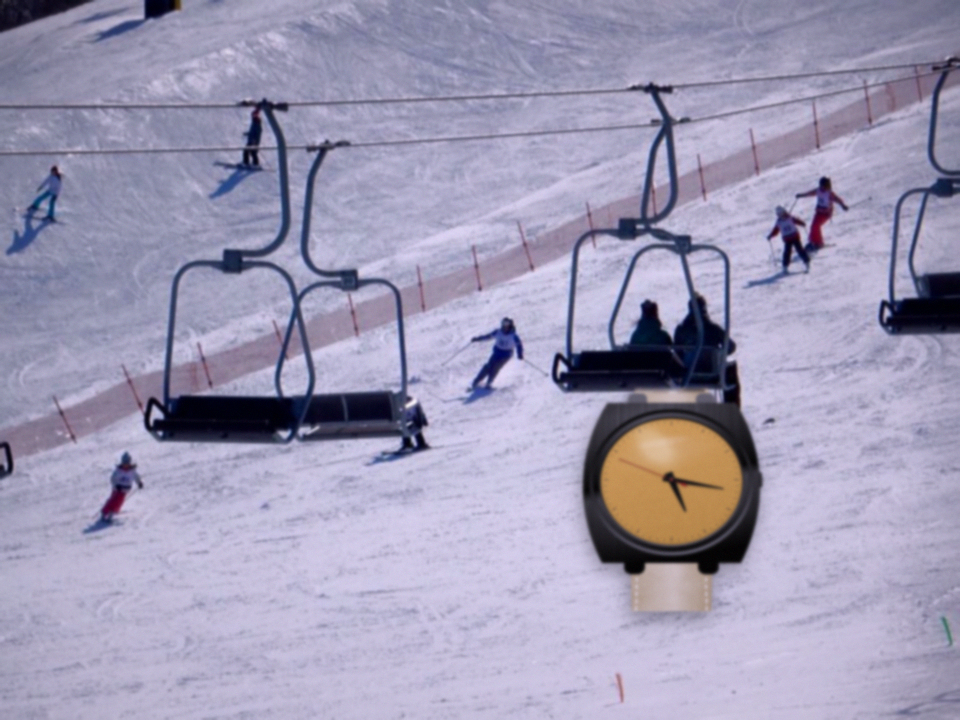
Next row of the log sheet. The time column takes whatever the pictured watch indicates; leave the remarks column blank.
5:16:49
